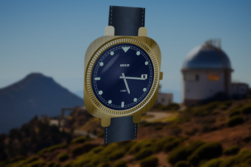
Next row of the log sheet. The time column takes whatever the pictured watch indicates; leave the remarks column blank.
5:16
